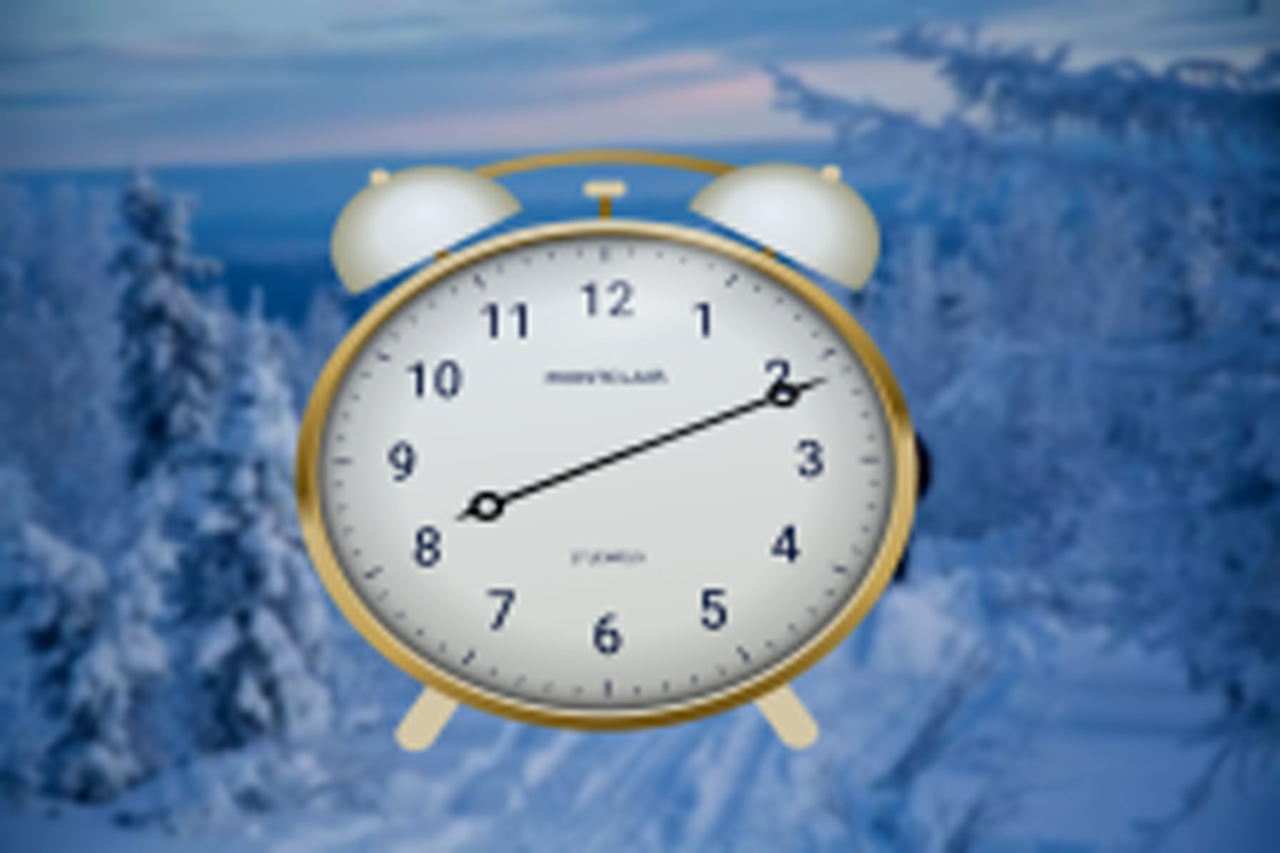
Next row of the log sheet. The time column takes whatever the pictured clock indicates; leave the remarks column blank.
8:11
